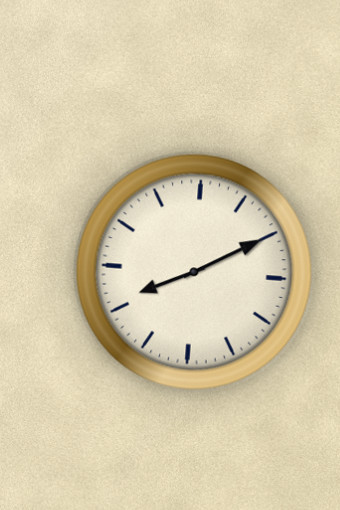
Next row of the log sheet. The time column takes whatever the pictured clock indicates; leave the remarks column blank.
8:10
